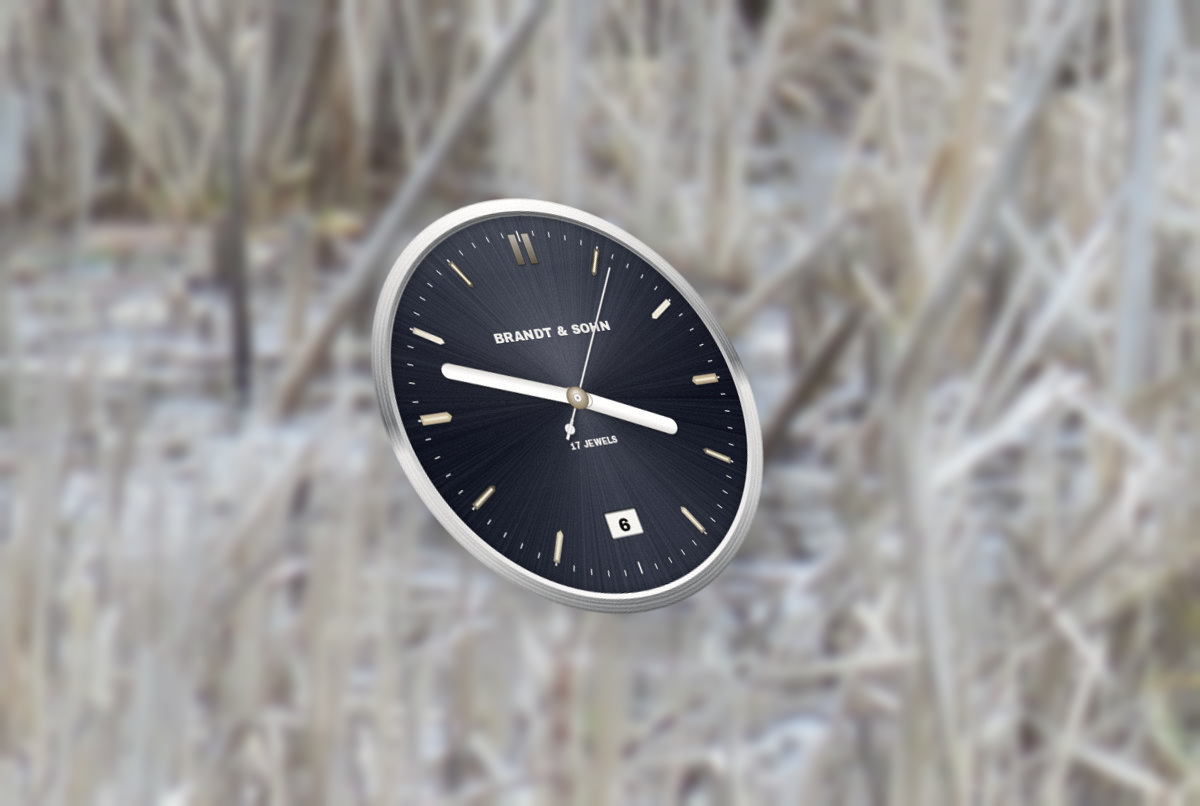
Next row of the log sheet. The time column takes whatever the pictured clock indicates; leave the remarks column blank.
3:48:06
